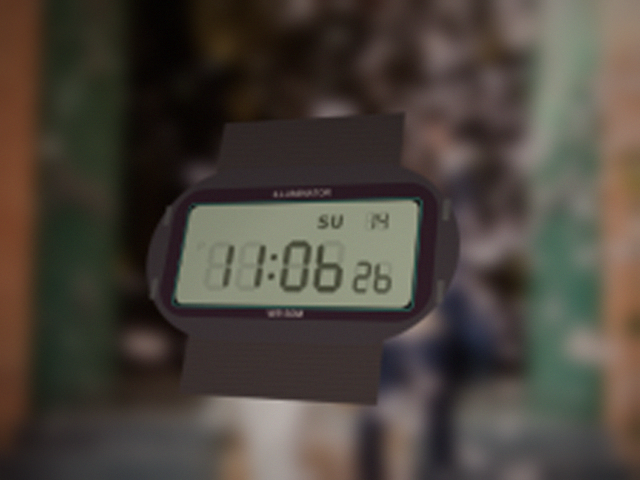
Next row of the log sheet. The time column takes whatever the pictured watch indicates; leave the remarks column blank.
11:06:26
